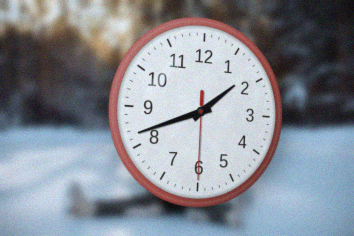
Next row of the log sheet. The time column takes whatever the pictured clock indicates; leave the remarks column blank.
1:41:30
